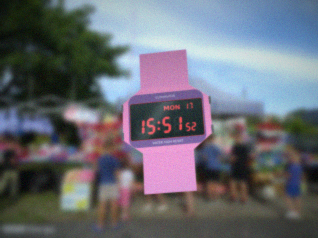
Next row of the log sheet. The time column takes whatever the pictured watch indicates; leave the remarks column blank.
15:51
